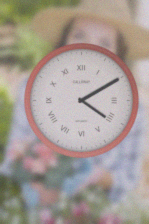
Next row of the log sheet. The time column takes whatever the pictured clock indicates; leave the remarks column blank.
4:10
